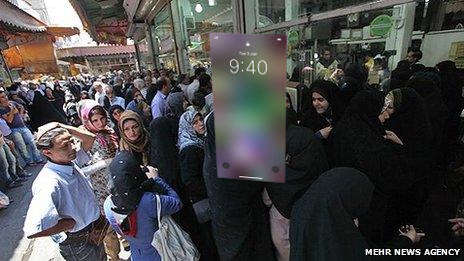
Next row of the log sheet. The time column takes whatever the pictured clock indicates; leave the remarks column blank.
9:40
